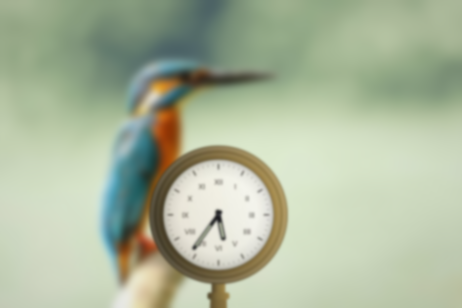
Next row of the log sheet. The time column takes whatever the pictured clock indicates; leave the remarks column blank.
5:36
